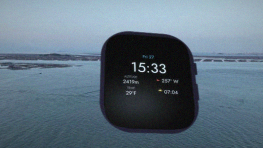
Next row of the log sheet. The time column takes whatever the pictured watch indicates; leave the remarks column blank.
15:33
